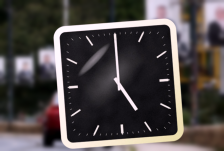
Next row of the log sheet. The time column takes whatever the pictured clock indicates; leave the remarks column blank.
5:00
